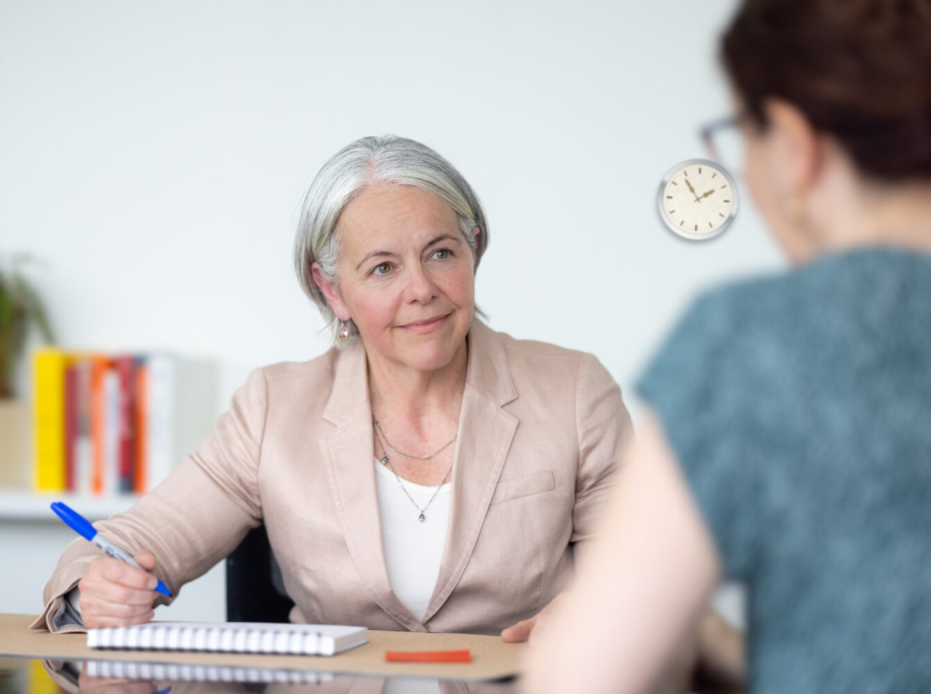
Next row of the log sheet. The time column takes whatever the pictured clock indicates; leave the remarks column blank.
1:54
